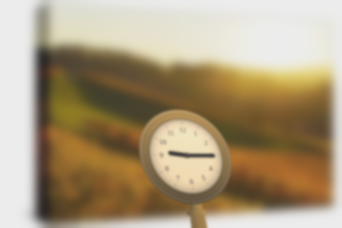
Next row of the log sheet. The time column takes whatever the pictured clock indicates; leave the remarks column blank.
9:15
